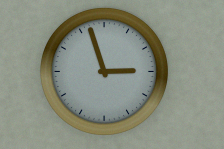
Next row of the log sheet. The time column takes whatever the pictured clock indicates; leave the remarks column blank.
2:57
